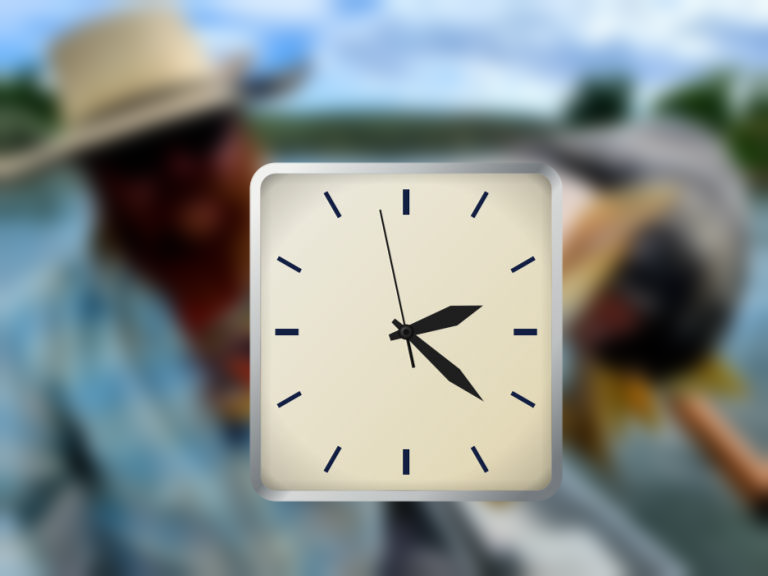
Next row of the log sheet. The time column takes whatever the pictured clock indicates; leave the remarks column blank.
2:21:58
